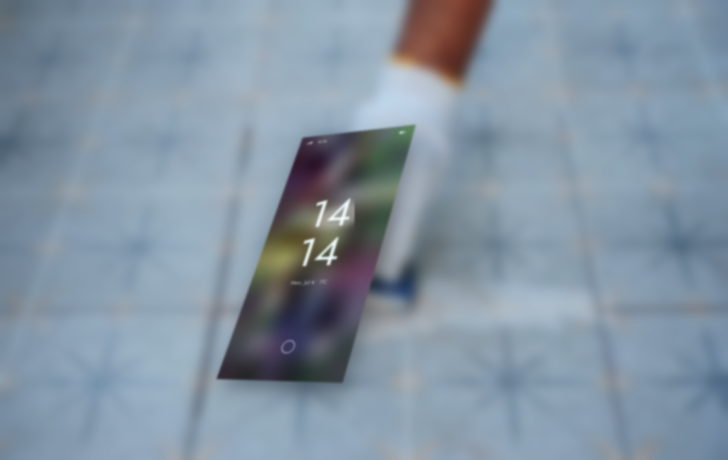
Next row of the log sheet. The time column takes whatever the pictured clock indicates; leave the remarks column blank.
14:14
